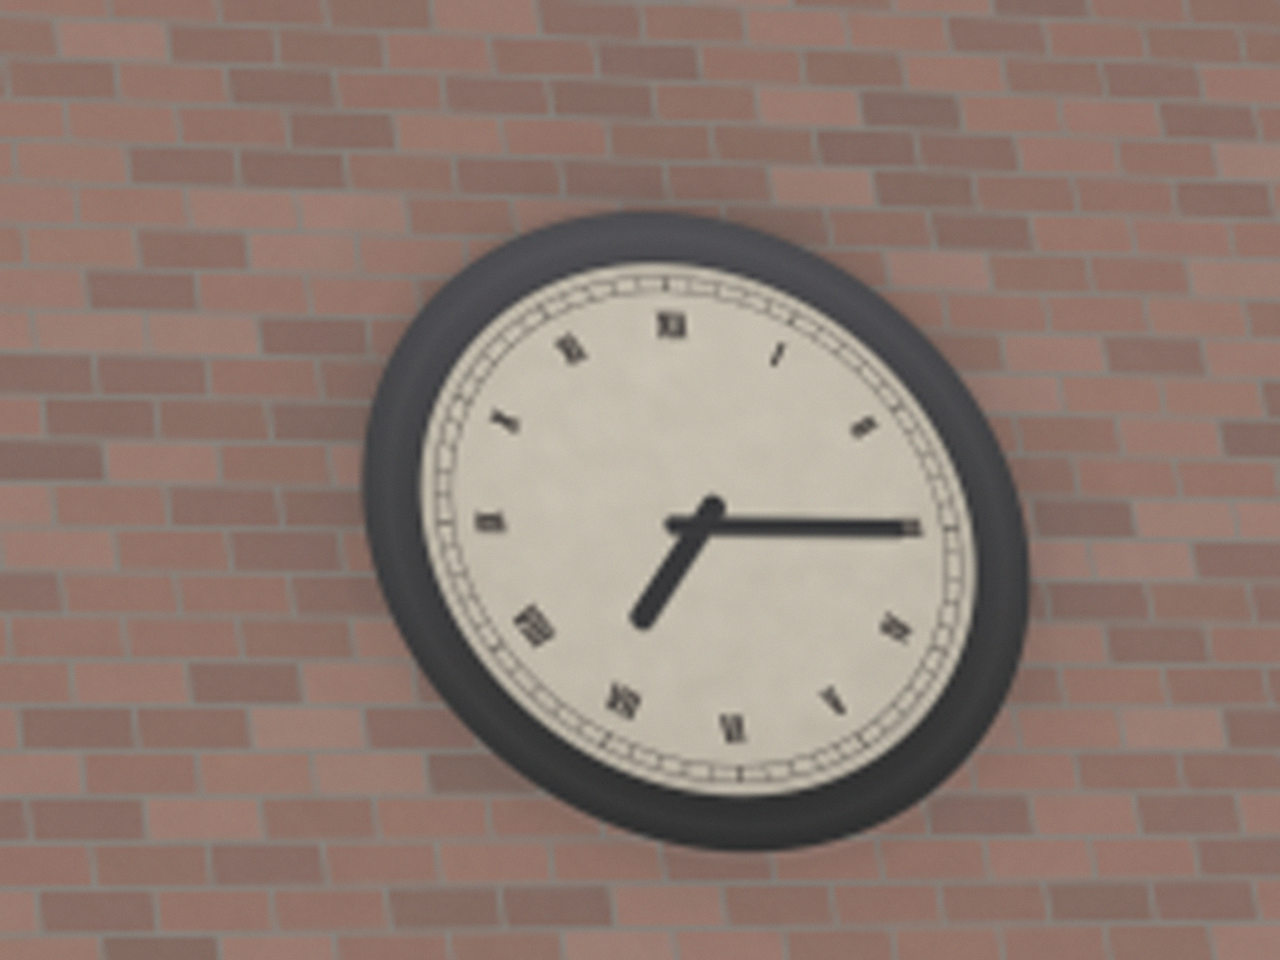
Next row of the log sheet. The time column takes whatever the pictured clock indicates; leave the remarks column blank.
7:15
